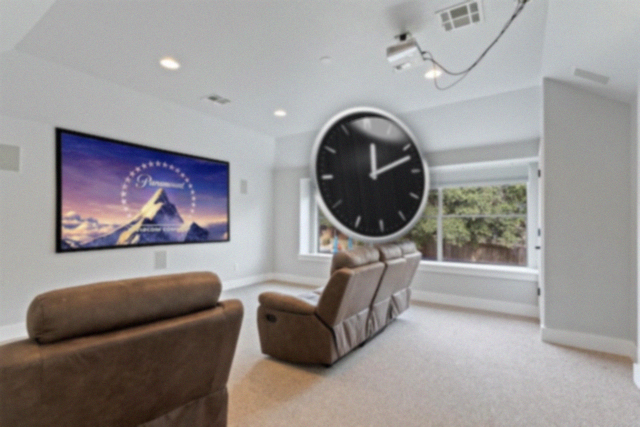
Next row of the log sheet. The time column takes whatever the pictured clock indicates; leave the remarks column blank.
12:12
